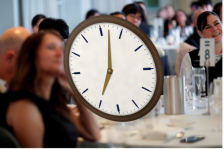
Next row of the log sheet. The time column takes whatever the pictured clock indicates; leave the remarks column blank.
7:02
